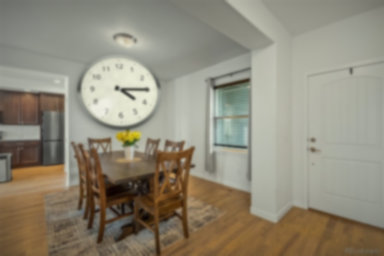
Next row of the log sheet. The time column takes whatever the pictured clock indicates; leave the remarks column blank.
4:15
